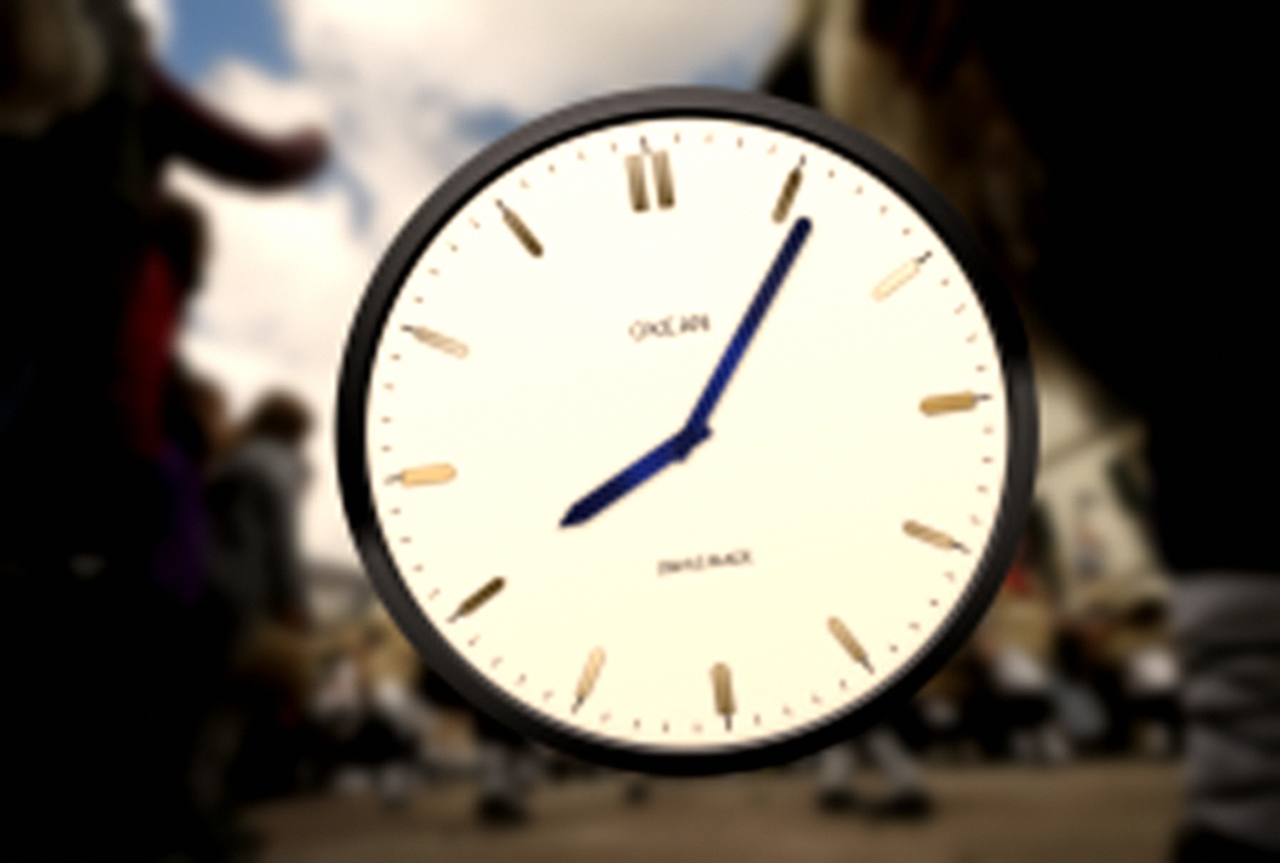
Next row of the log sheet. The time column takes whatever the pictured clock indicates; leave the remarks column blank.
8:06
